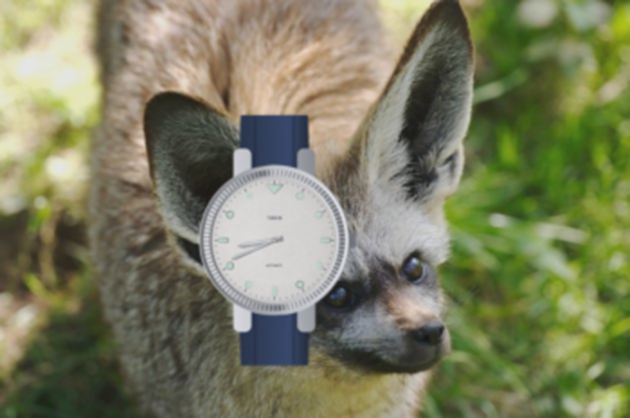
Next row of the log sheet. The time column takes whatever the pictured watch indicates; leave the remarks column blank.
8:41
